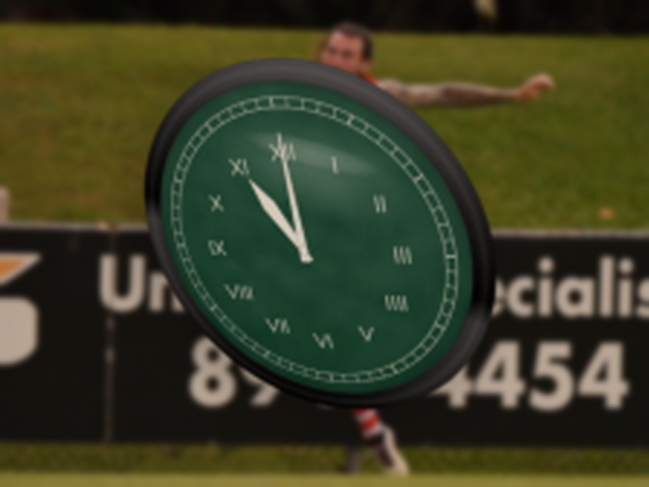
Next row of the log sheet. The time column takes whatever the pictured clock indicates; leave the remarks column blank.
11:00
